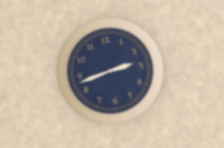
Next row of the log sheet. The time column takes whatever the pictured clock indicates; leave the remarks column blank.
2:43
